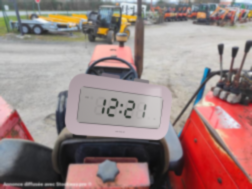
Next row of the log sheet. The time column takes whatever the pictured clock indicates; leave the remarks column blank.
12:21
